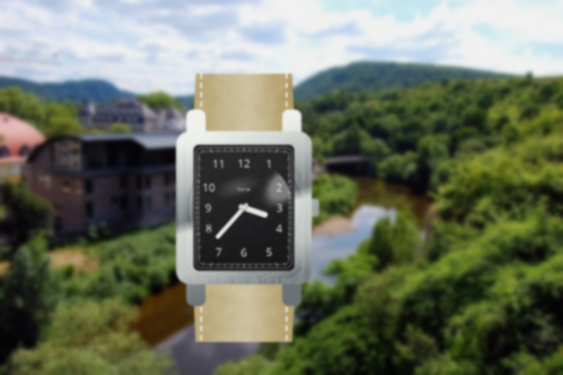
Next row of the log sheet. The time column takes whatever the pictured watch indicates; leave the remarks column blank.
3:37
